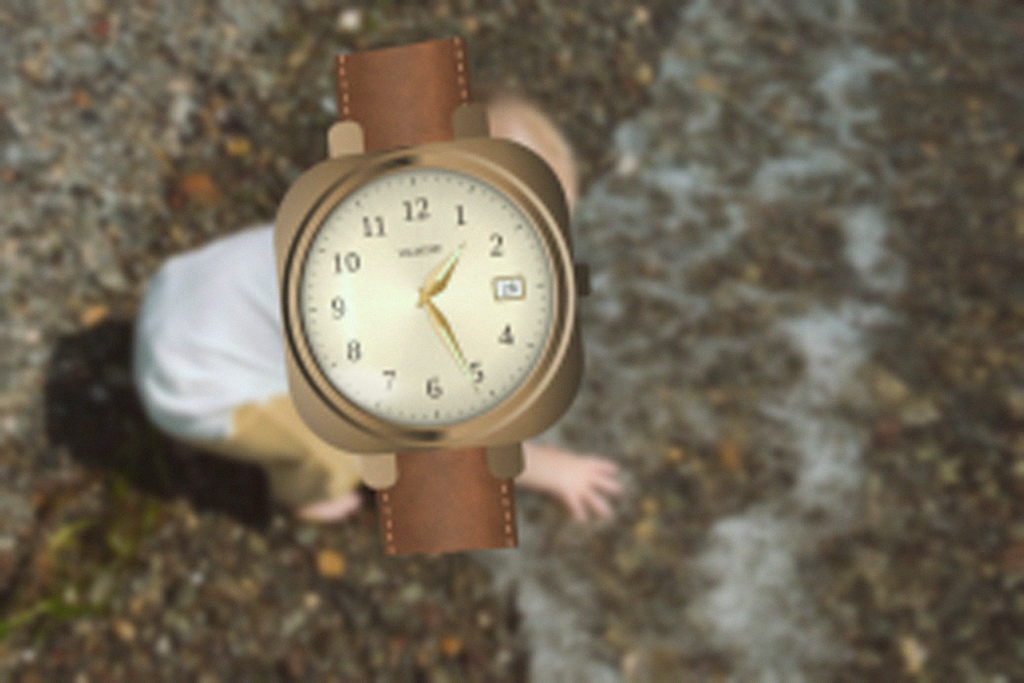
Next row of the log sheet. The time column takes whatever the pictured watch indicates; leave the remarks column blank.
1:26
